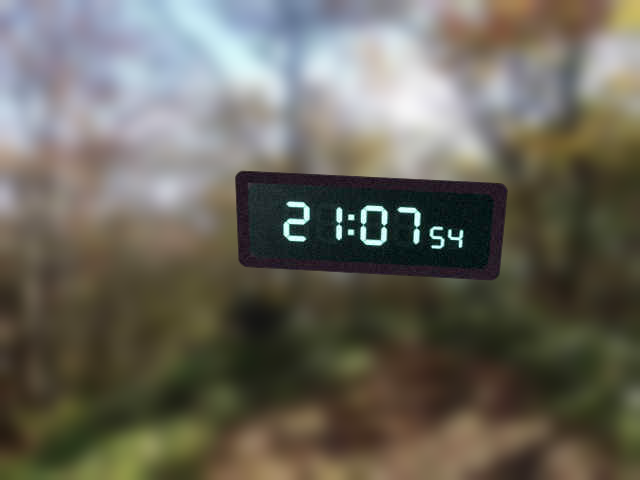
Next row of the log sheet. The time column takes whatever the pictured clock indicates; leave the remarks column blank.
21:07:54
